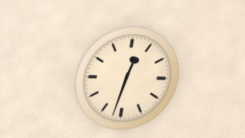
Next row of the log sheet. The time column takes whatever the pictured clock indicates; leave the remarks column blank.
12:32
